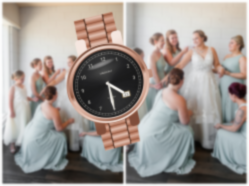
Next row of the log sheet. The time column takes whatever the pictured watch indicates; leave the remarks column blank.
4:30
